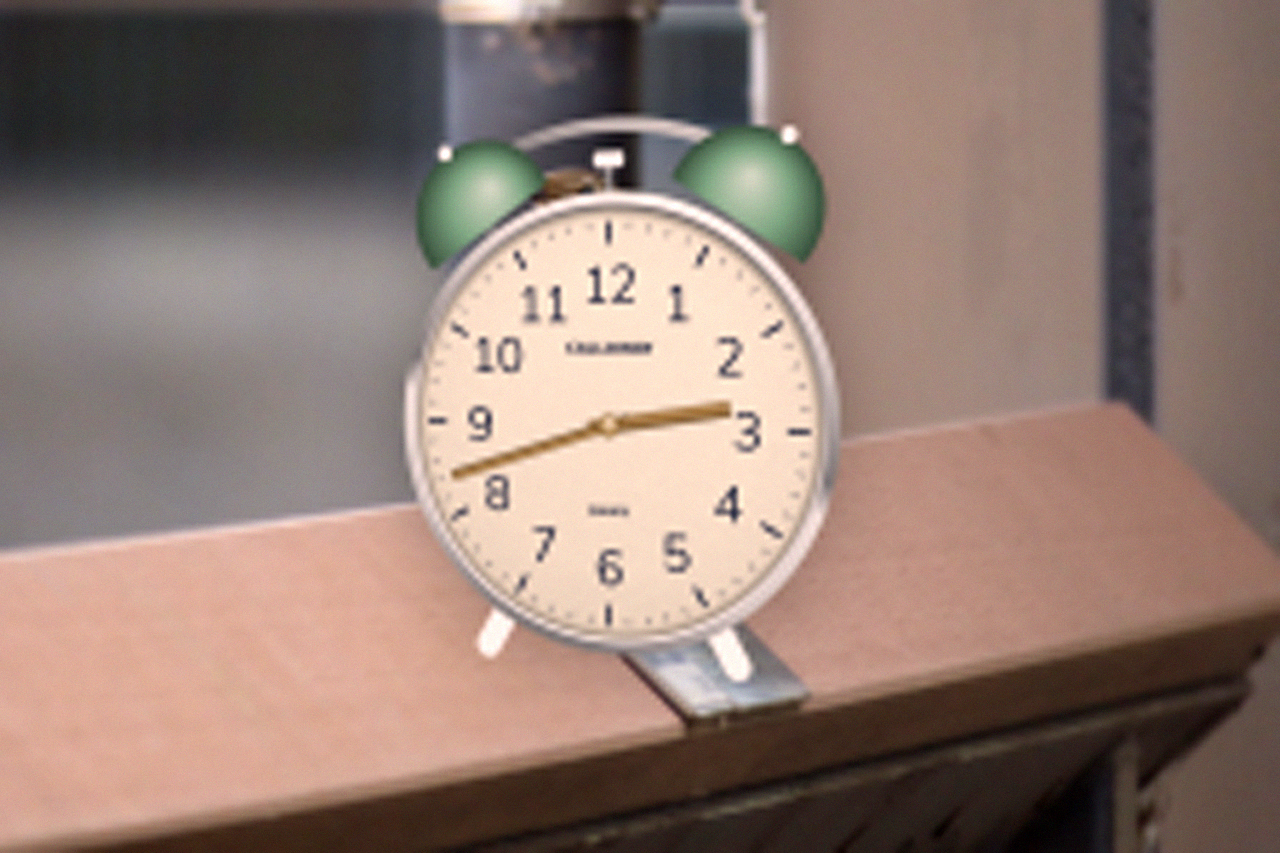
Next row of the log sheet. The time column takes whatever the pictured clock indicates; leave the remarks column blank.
2:42
